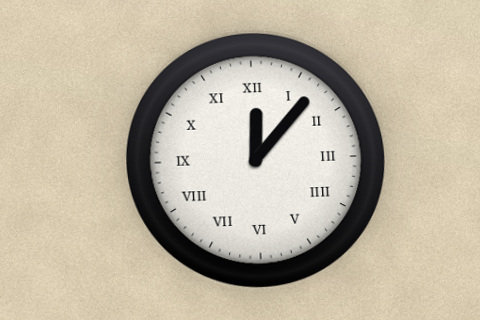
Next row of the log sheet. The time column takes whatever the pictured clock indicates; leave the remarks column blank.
12:07
